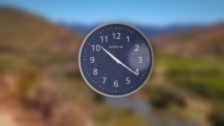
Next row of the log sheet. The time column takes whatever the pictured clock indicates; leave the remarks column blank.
10:21
